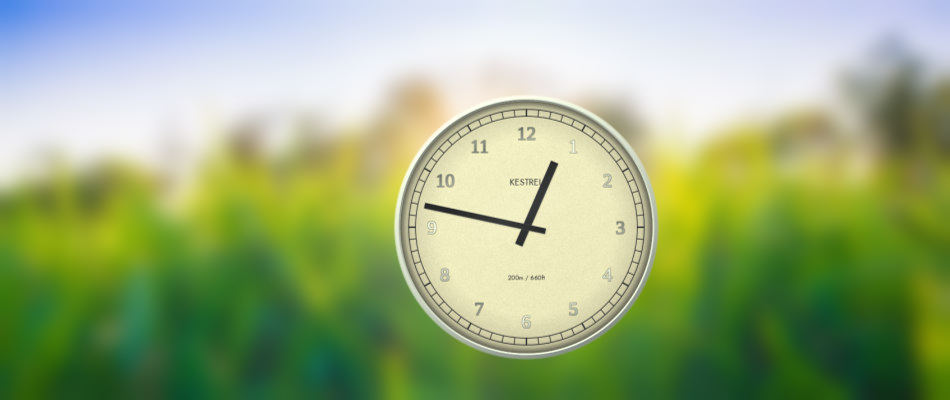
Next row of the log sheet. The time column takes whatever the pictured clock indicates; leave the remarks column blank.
12:47
